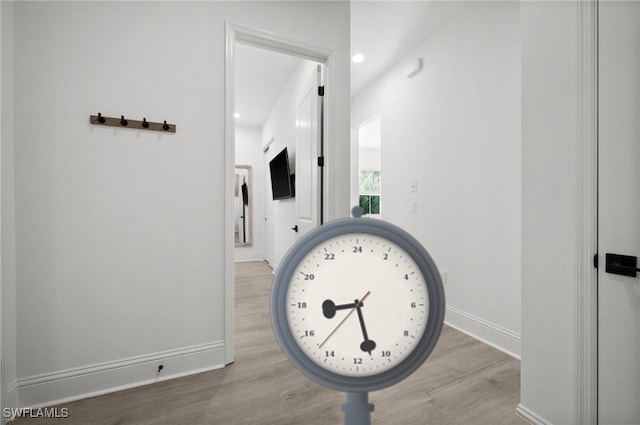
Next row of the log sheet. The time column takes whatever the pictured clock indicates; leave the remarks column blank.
17:27:37
